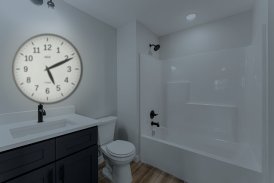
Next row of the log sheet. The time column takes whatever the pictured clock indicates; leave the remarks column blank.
5:11
